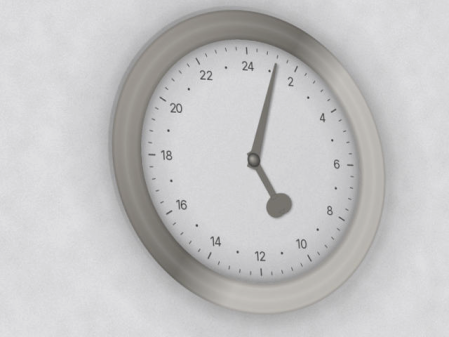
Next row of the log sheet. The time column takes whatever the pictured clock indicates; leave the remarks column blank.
10:03
